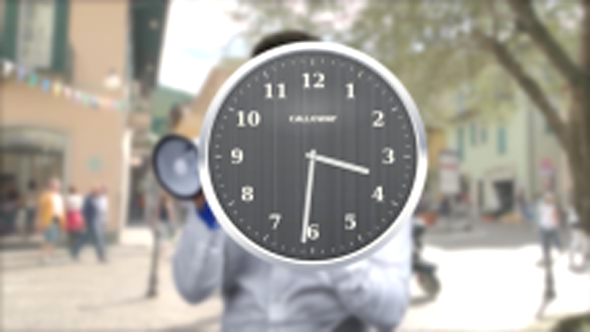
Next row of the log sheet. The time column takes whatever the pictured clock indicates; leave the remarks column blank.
3:31
